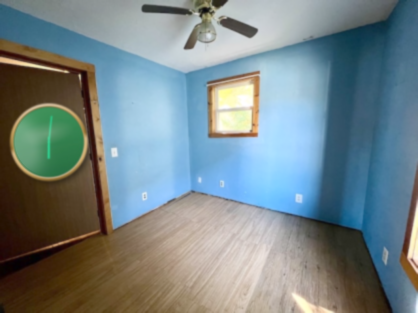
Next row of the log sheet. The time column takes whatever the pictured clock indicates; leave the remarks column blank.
6:01
